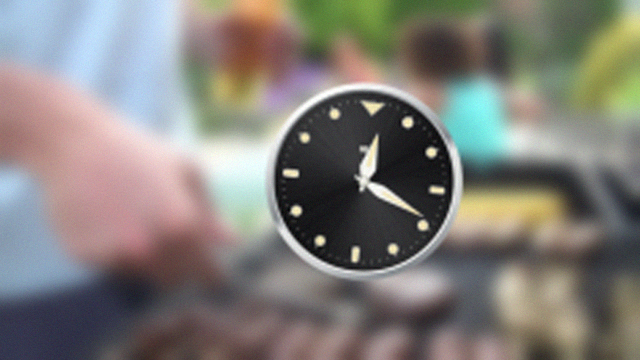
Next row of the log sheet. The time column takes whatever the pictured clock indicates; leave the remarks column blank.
12:19
